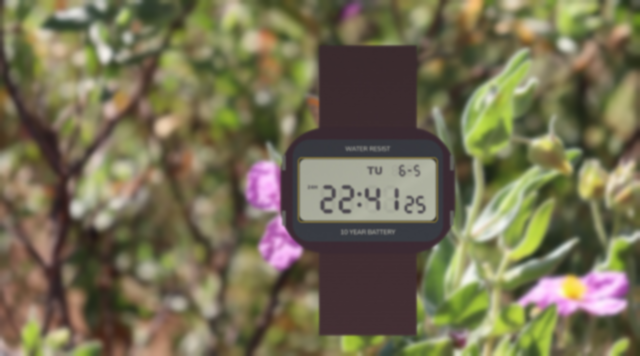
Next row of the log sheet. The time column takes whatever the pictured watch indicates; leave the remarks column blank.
22:41:25
